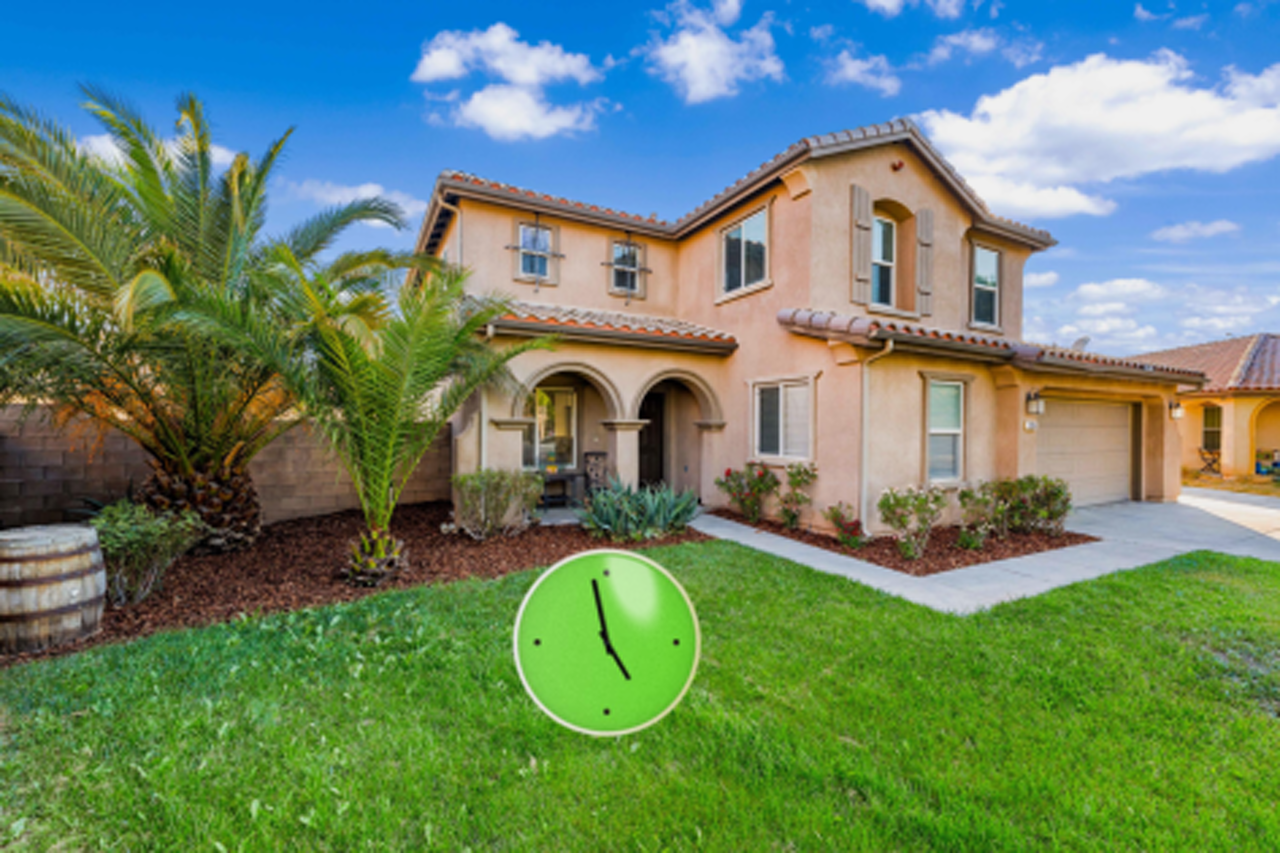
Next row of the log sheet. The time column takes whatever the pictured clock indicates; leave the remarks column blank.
4:58
